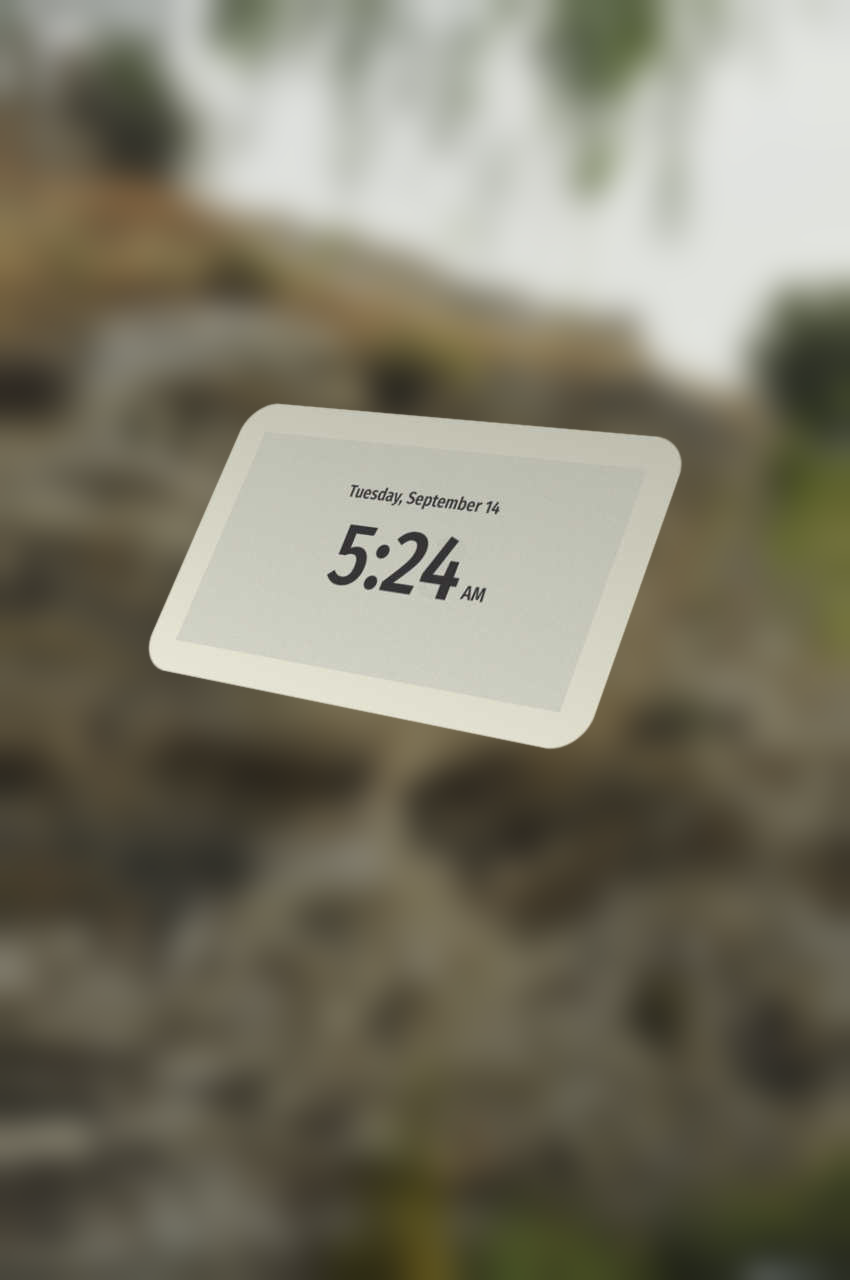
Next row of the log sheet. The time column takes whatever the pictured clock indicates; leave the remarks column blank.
5:24
